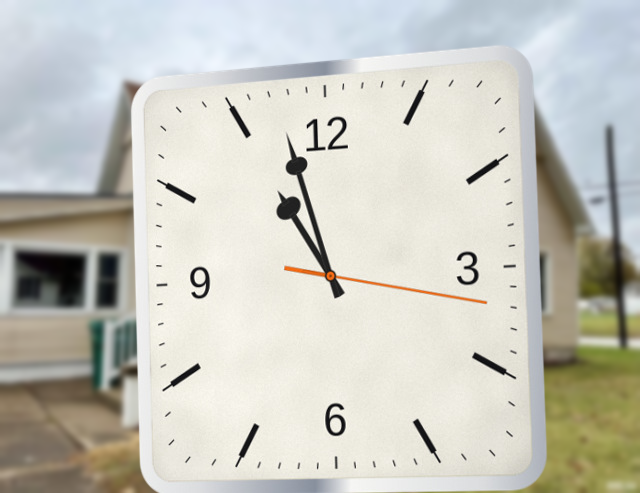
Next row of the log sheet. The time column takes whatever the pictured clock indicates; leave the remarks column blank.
10:57:17
